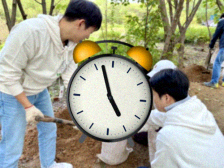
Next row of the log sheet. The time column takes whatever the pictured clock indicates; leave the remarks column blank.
4:57
